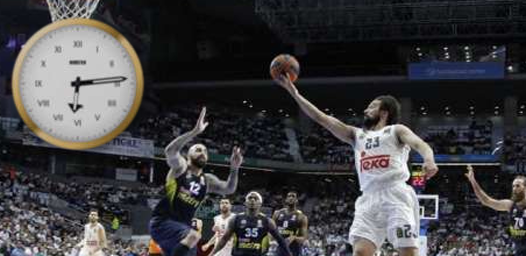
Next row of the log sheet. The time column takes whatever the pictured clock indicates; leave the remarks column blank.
6:14
